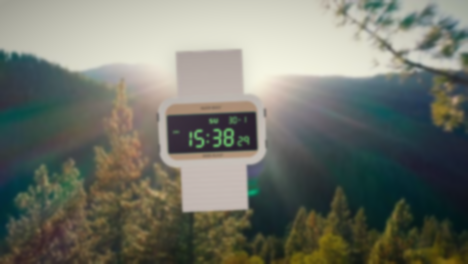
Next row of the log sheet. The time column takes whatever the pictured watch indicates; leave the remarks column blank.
15:38
